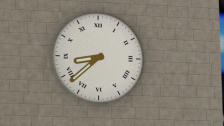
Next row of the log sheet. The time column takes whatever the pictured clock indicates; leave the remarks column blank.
8:38
